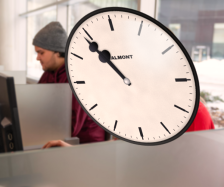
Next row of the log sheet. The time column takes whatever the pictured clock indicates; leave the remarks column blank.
10:54
